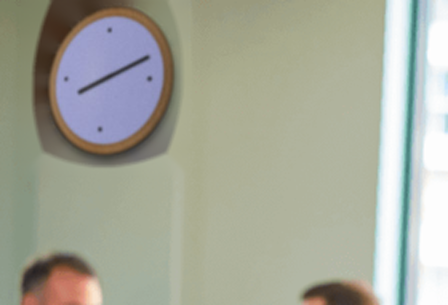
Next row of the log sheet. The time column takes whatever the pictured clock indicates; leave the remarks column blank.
8:11
